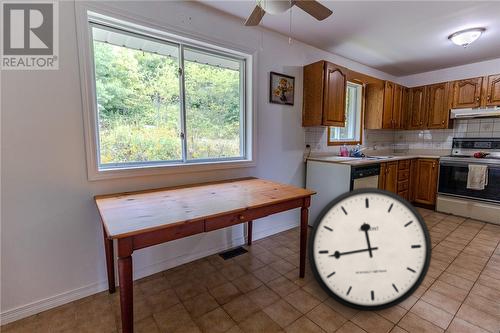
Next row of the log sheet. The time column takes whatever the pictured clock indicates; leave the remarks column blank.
11:44
